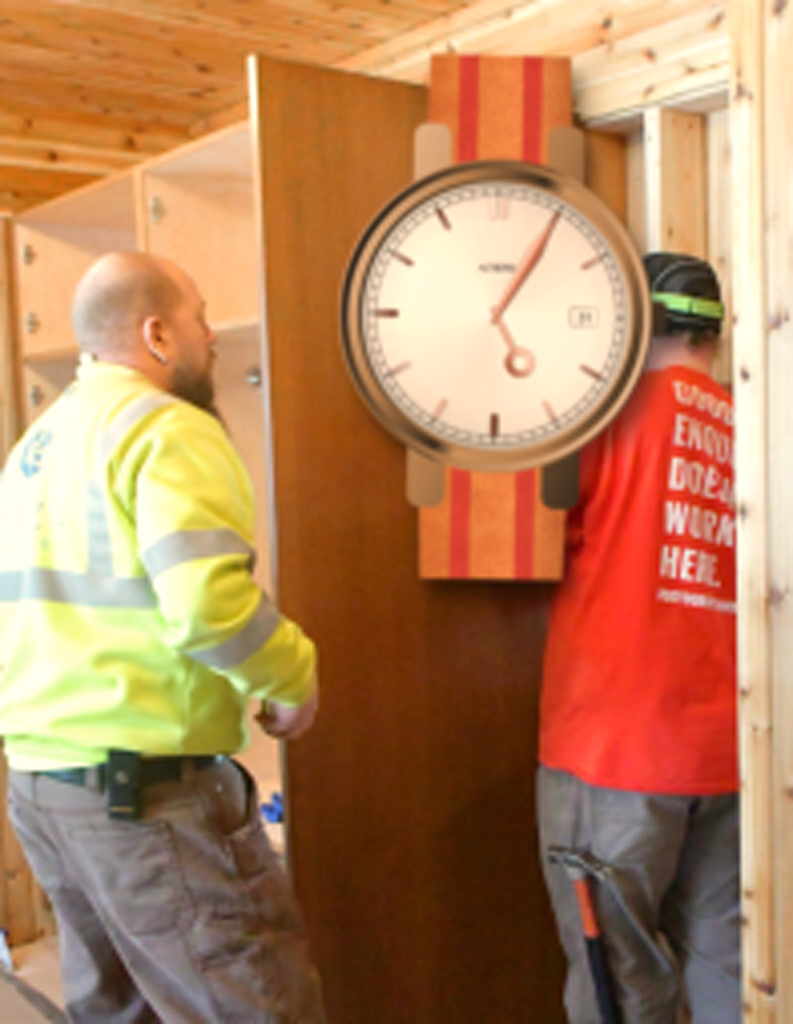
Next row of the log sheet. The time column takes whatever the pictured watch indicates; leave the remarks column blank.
5:05
